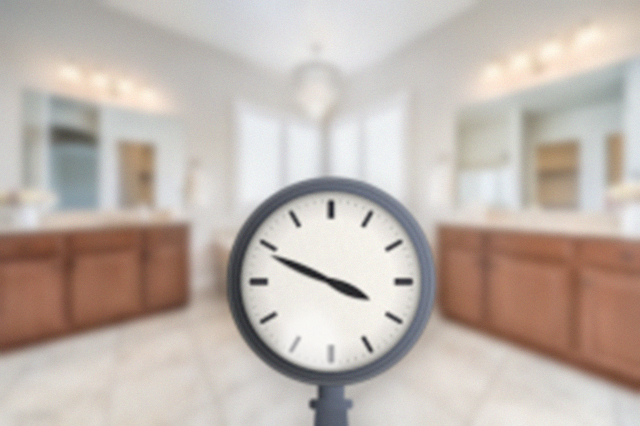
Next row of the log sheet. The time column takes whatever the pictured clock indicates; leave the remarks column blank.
3:49
